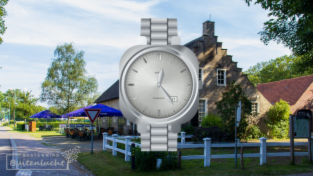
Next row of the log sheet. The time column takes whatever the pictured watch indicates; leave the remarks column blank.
12:24
